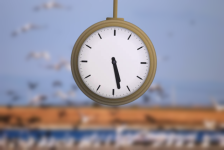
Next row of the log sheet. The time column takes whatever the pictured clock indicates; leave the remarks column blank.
5:28
